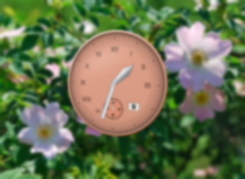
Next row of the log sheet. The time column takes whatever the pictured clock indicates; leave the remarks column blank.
1:33
